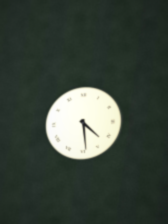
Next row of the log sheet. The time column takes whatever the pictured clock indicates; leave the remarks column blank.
4:29
